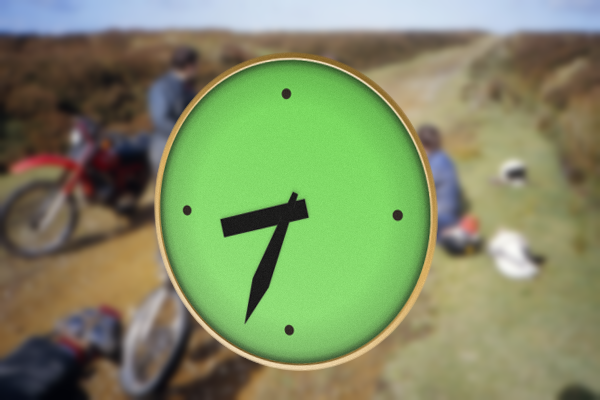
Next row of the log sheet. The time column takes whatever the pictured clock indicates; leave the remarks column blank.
8:34
